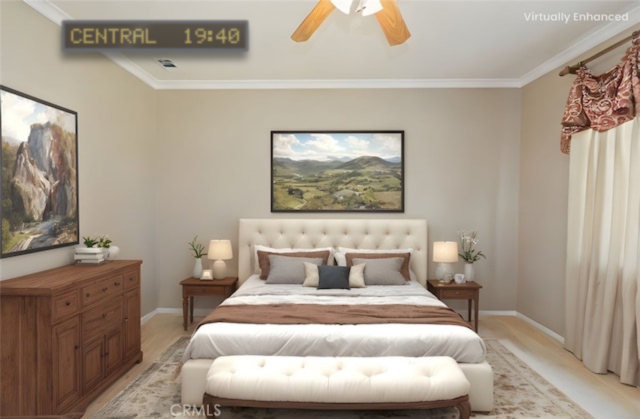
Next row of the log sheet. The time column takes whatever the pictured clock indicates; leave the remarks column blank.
19:40
